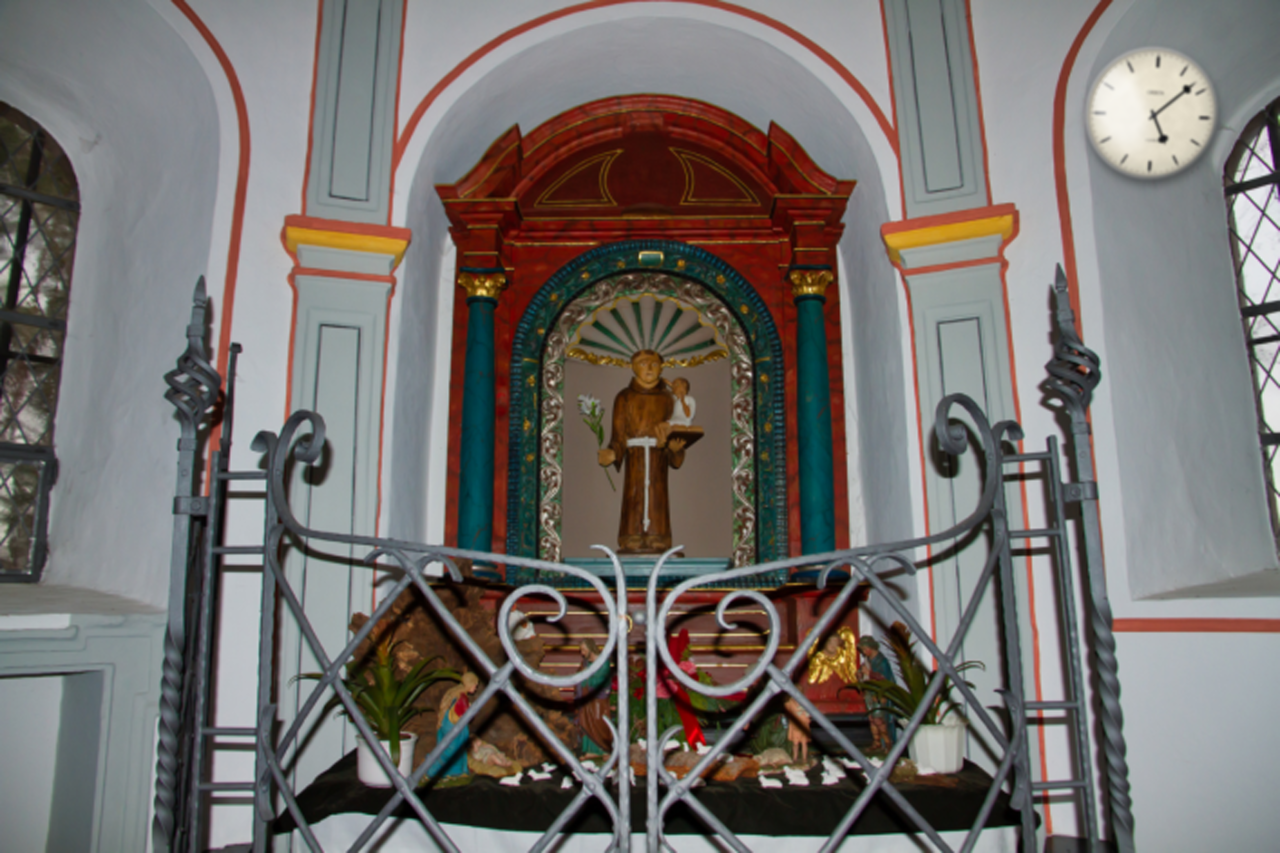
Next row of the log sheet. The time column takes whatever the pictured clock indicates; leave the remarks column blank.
5:08
